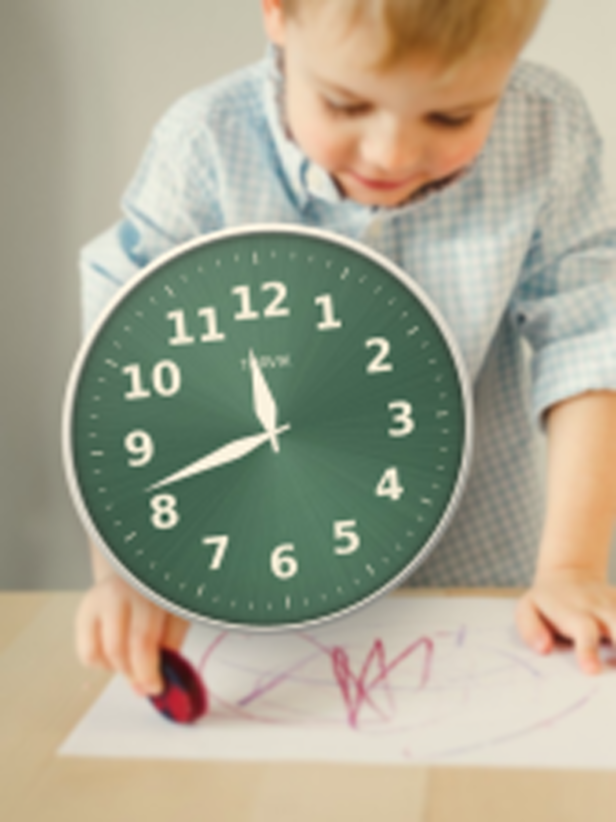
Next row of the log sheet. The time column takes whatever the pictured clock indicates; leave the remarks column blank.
11:42
